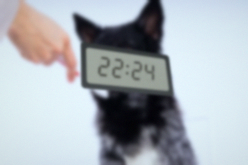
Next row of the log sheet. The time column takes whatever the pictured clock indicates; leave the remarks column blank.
22:24
